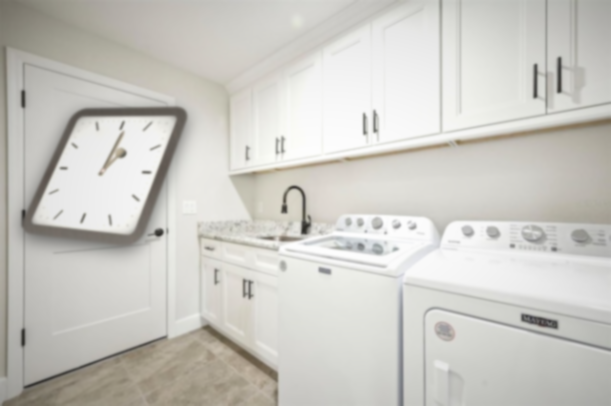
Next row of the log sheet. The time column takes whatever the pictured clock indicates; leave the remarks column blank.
1:01
